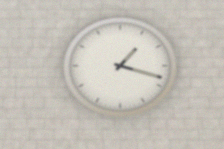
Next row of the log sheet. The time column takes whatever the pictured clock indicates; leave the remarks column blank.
1:18
